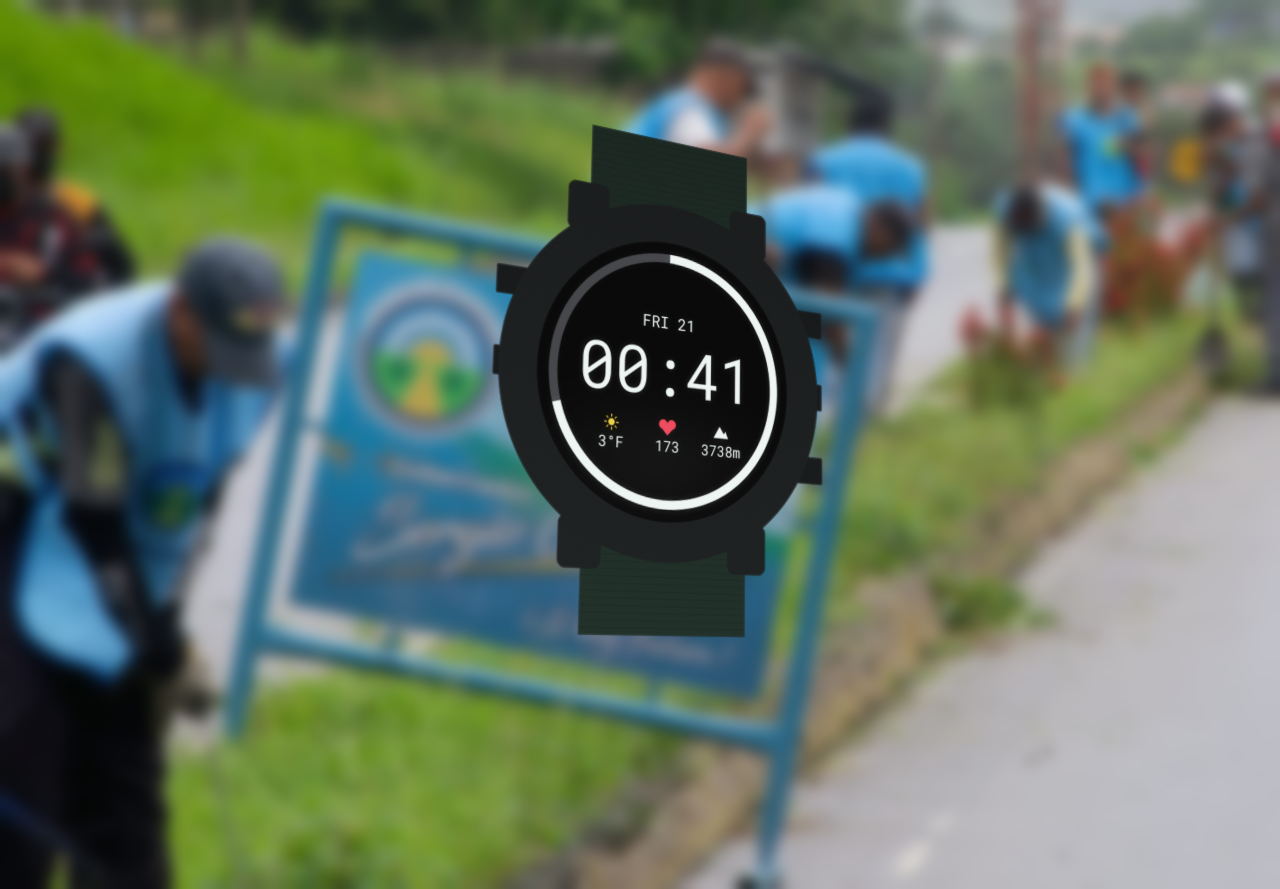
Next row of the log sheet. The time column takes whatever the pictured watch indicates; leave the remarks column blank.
0:41
